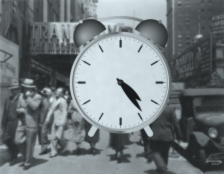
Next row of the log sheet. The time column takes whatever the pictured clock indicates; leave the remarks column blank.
4:24
